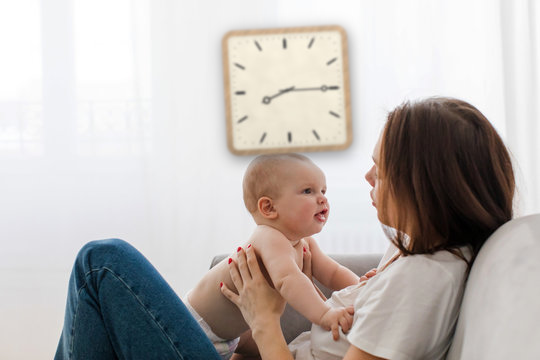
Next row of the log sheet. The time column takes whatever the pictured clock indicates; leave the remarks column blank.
8:15
